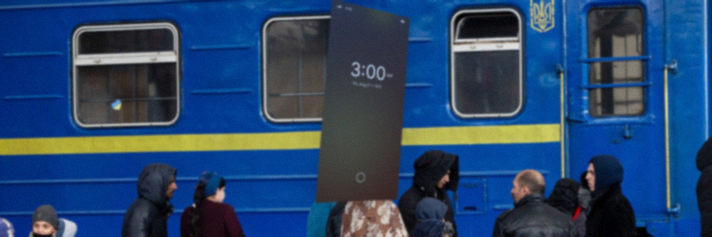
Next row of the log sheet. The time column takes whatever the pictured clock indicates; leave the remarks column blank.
3:00
